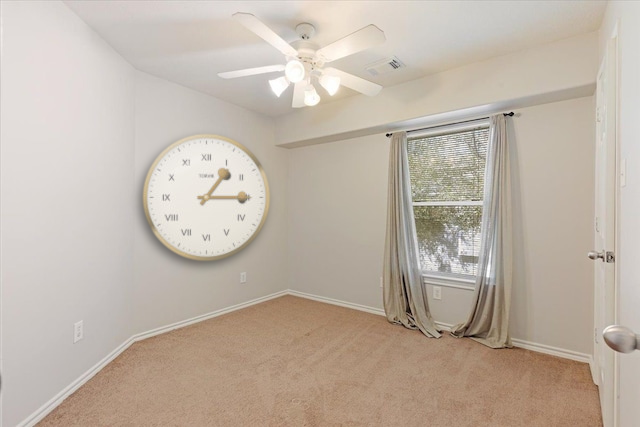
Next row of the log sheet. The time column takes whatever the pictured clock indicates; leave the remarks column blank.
1:15
